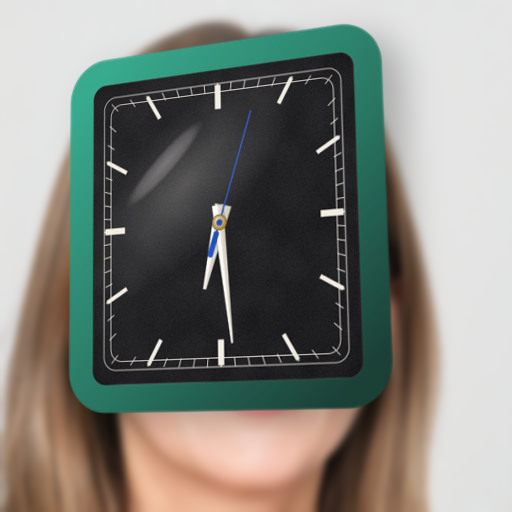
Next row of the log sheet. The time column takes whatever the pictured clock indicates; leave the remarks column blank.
6:29:03
